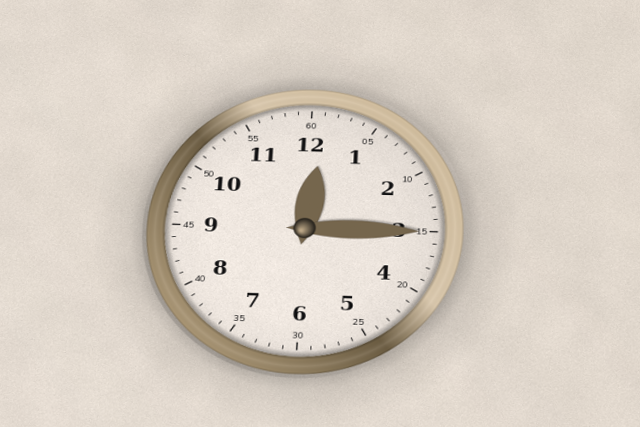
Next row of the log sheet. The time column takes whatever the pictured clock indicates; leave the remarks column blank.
12:15
